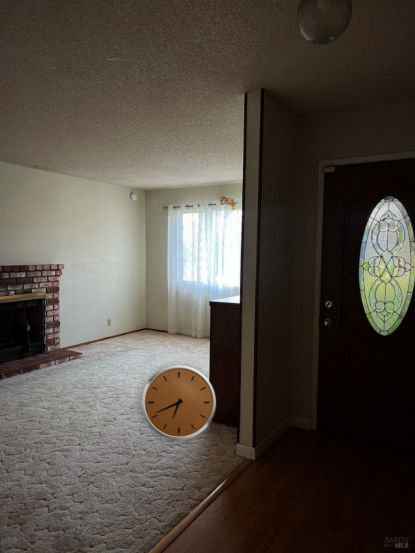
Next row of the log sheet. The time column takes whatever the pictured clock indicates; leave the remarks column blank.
6:41
